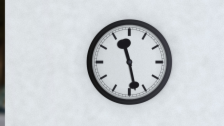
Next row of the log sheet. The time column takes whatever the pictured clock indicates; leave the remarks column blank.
11:28
